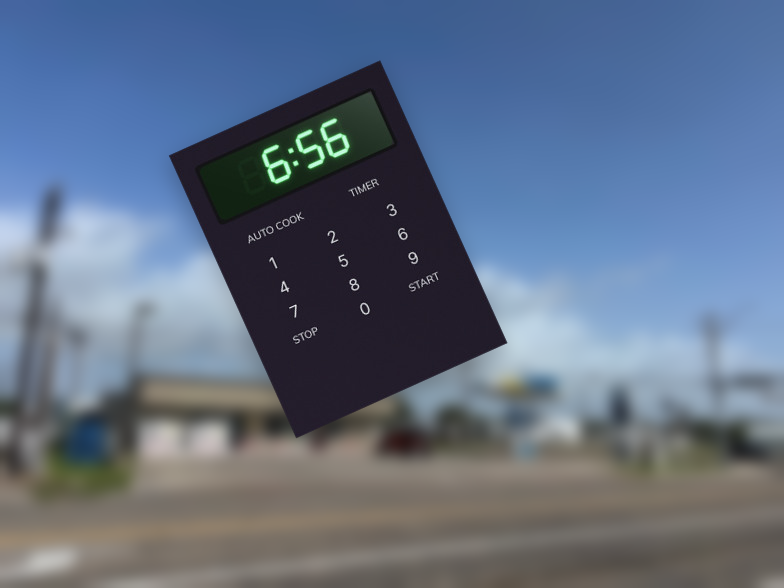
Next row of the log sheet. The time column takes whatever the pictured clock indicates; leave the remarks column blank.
6:56
